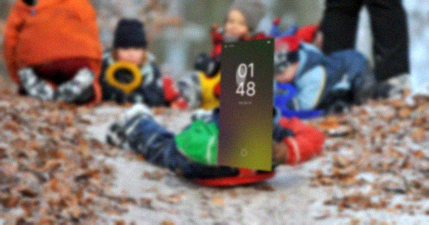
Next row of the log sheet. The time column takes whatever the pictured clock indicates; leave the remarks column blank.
1:48
